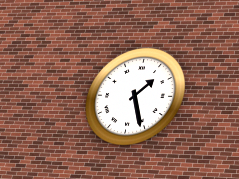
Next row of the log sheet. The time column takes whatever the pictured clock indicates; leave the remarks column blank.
1:26
